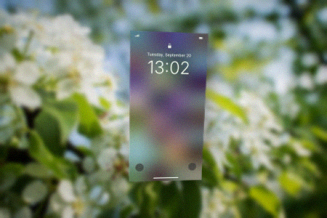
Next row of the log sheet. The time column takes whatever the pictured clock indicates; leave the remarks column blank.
13:02
